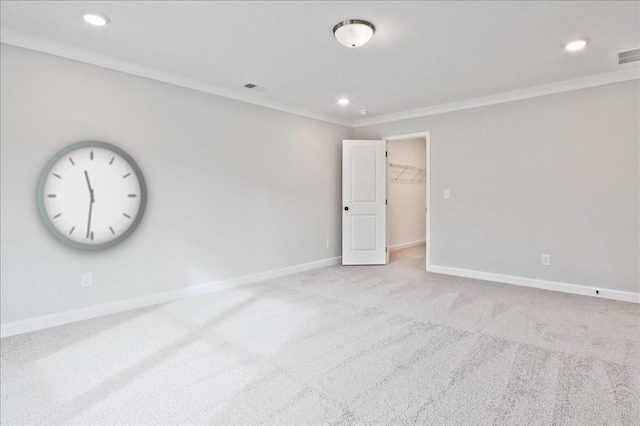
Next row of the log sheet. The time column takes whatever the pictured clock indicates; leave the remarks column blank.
11:31
